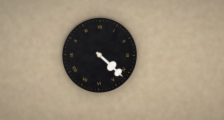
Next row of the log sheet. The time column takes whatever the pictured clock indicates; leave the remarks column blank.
4:22
